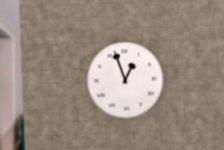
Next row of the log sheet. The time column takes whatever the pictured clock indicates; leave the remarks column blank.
12:57
